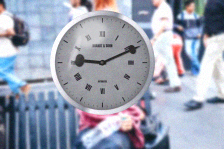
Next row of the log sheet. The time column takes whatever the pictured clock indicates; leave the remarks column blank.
9:11
